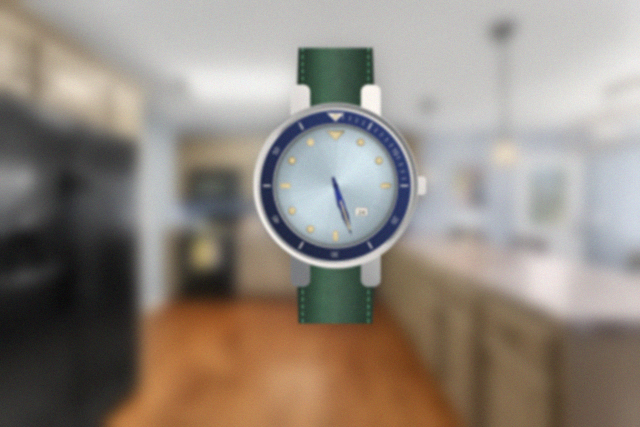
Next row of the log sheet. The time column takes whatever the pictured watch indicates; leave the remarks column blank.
5:27
